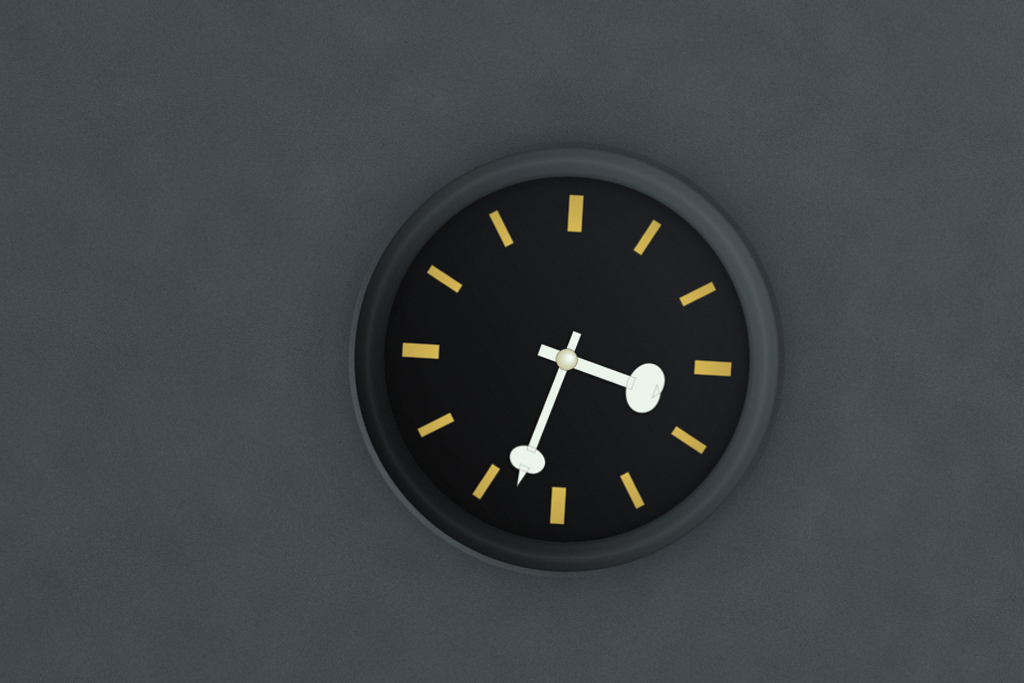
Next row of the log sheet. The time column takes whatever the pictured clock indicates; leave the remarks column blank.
3:33
